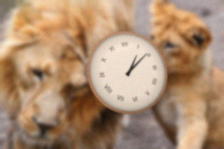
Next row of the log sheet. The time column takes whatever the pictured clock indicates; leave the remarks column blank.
1:09
